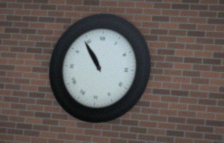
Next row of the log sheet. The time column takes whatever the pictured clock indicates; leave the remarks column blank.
10:54
